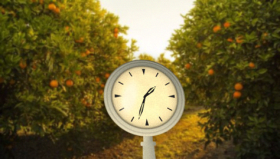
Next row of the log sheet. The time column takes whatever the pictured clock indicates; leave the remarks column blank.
1:33
